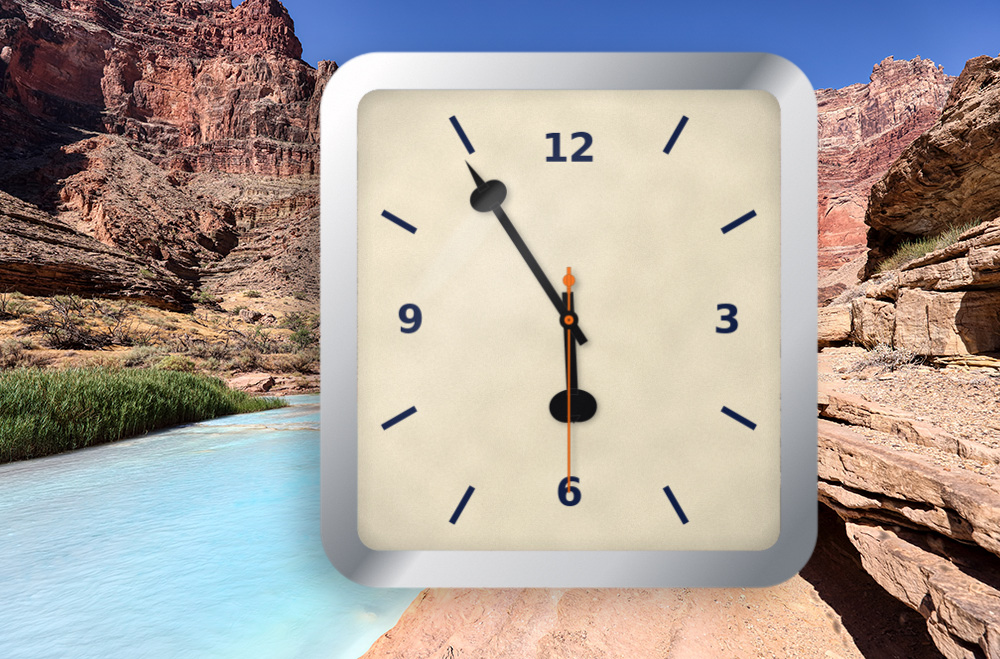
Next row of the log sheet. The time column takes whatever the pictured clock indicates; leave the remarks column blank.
5:54:30
